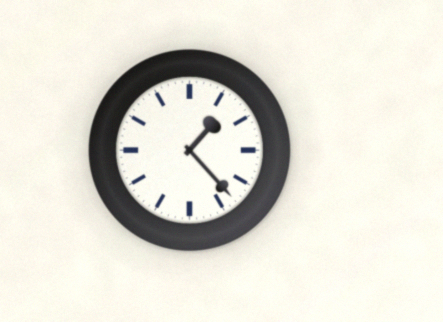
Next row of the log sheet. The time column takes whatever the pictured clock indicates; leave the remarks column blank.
1:23
